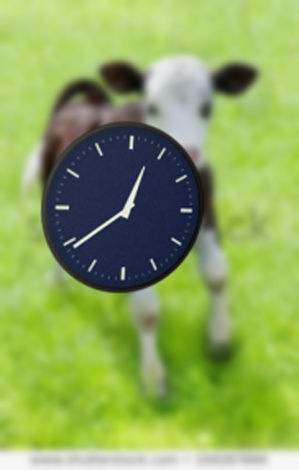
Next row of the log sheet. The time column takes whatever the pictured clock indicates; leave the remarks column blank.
12:39
